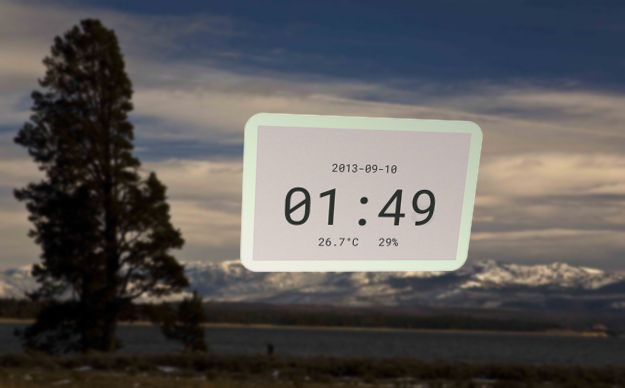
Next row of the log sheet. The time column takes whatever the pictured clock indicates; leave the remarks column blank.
1:49
